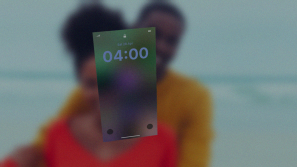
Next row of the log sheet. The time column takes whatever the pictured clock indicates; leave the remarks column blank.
4:00
